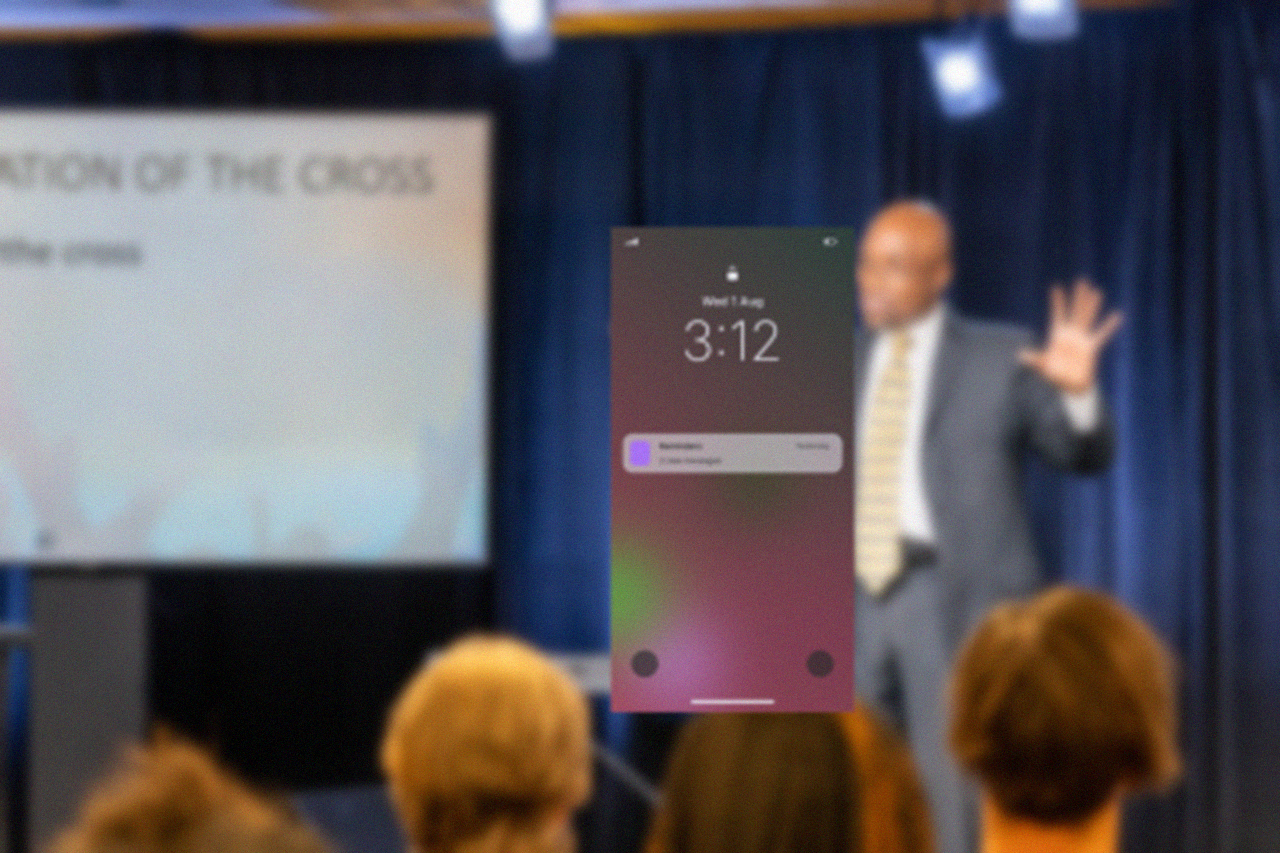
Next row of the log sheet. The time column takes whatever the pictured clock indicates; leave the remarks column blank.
3:12
